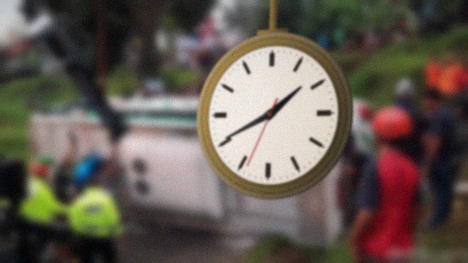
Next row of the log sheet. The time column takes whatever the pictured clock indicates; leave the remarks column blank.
1:40:34
